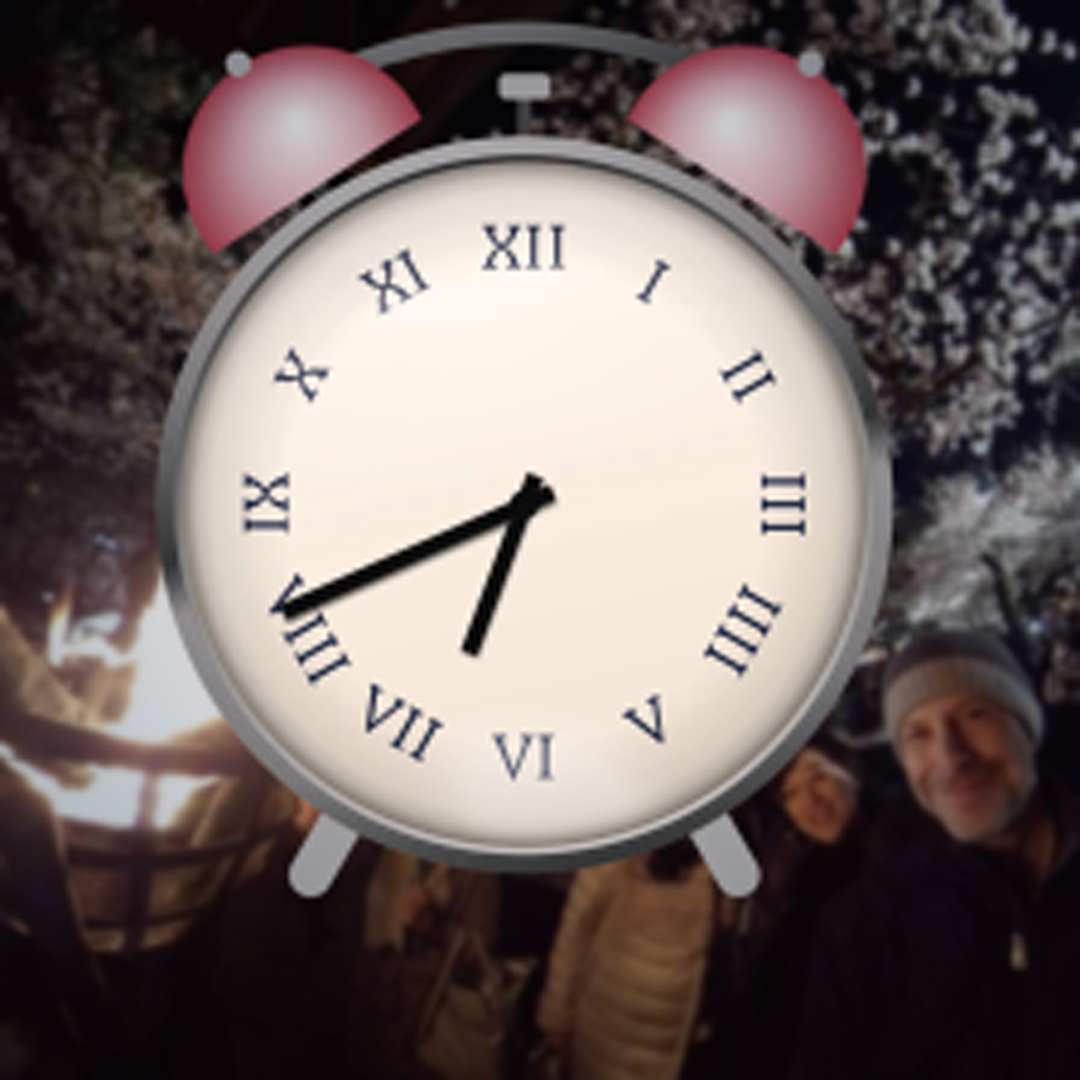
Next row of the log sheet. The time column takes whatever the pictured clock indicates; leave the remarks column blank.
6:41
